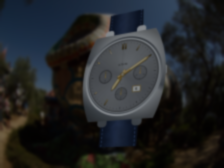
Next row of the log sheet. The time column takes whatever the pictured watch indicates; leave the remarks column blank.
7:10
